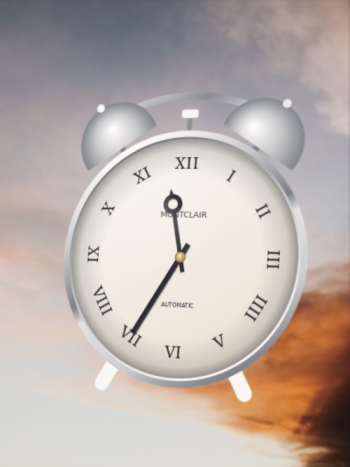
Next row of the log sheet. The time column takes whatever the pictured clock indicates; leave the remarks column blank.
11:35
